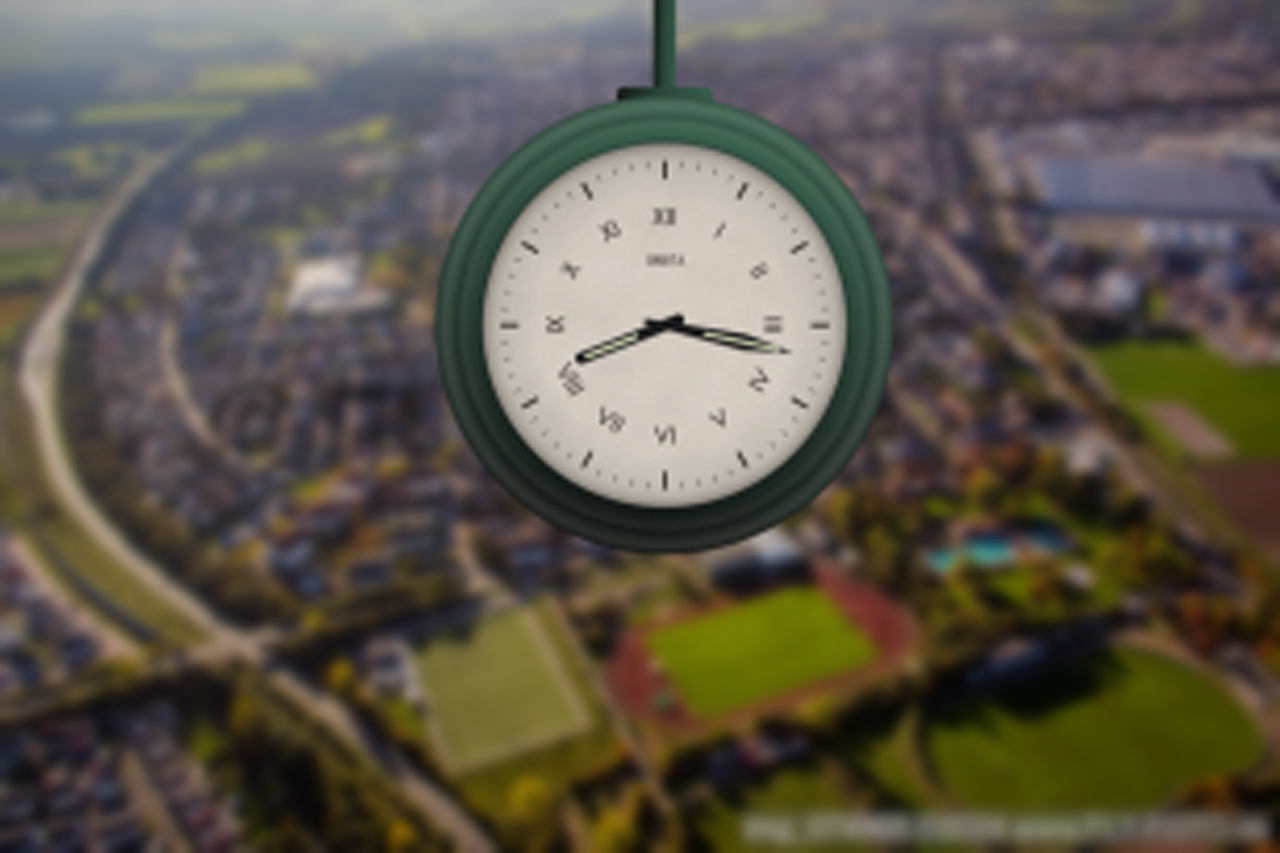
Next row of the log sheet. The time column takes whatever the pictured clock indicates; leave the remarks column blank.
8:17
